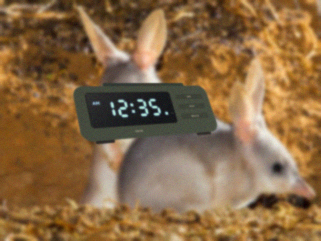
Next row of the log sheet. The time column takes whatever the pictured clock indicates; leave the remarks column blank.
12:35
